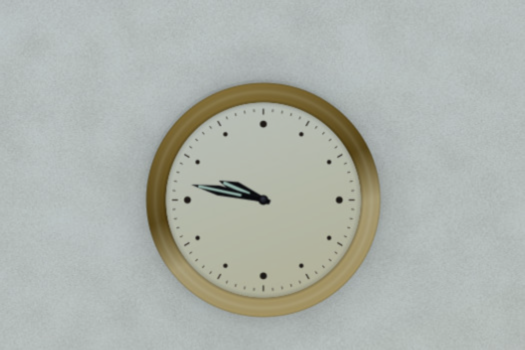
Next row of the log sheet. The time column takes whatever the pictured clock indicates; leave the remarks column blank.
9:47
